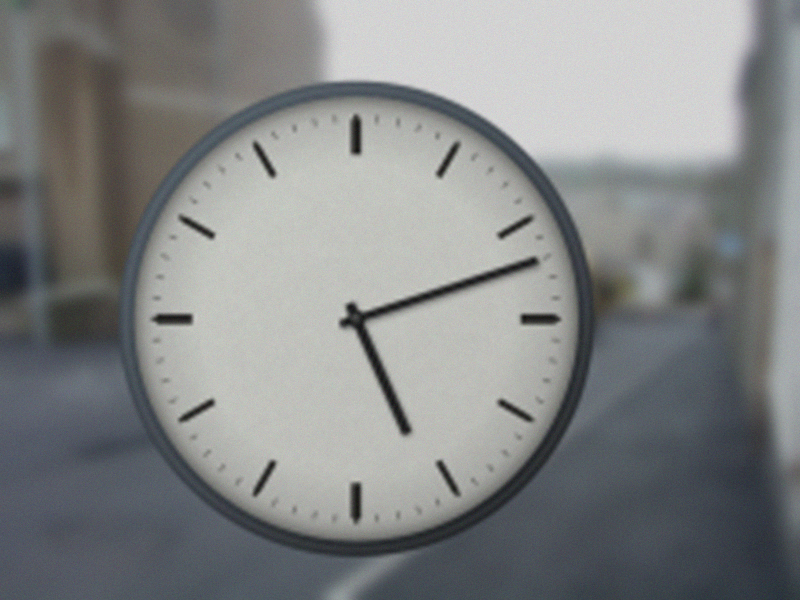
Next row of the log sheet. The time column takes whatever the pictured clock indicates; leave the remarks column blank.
5:12
